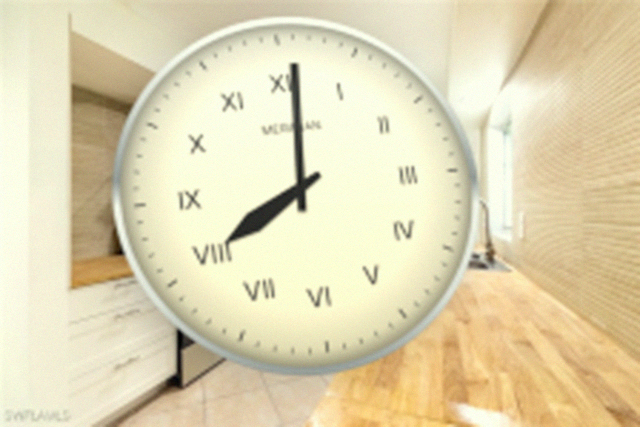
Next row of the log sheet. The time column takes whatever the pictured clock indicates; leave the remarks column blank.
8:01
